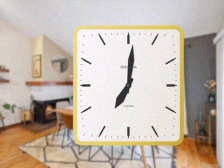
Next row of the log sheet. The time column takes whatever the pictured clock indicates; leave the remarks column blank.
7:01
